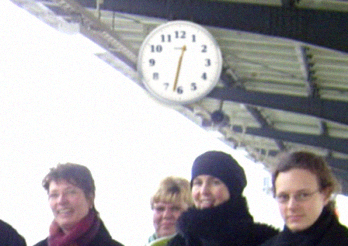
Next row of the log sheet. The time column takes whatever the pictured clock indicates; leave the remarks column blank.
12:32
